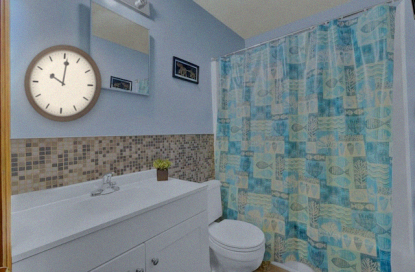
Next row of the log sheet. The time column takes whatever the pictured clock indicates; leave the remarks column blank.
10:01
